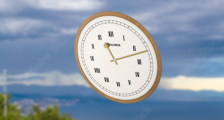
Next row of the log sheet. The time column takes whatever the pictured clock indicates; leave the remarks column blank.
11:12
